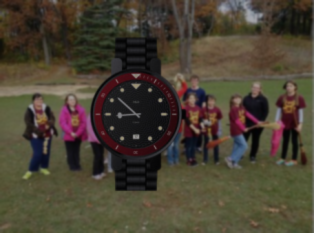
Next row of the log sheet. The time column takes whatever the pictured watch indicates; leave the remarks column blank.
8:52
